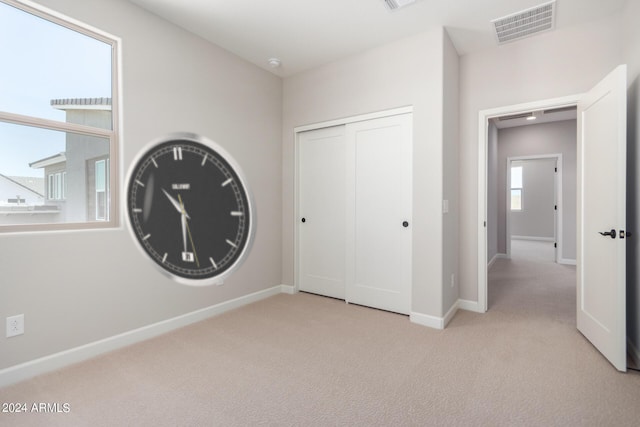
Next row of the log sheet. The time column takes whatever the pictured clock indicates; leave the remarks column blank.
10:30:28
